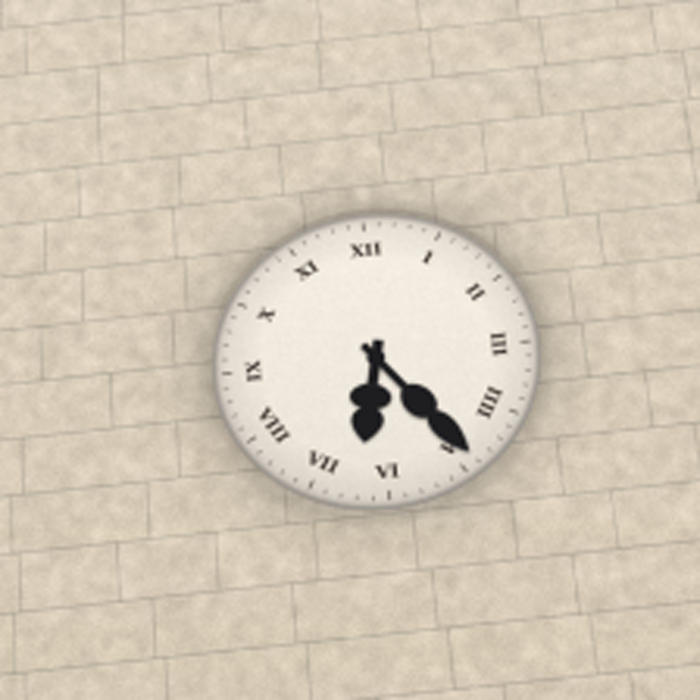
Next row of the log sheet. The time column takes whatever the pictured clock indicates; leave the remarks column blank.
6:24
